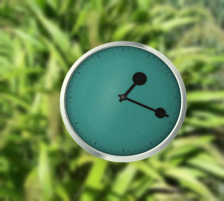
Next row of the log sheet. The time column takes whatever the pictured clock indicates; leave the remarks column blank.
1:19
